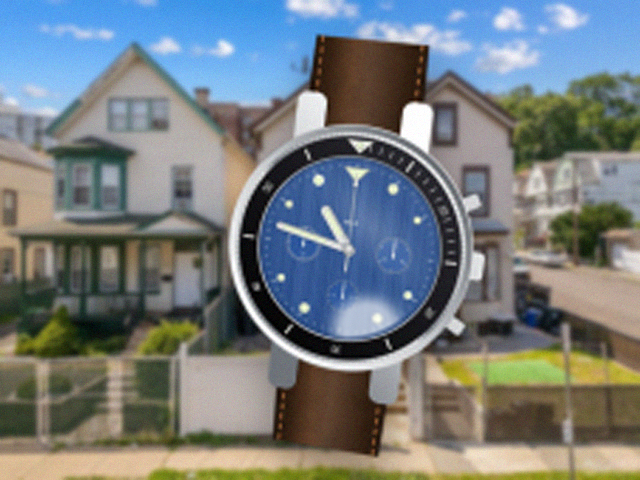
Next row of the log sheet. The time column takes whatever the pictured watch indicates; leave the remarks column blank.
10:47
